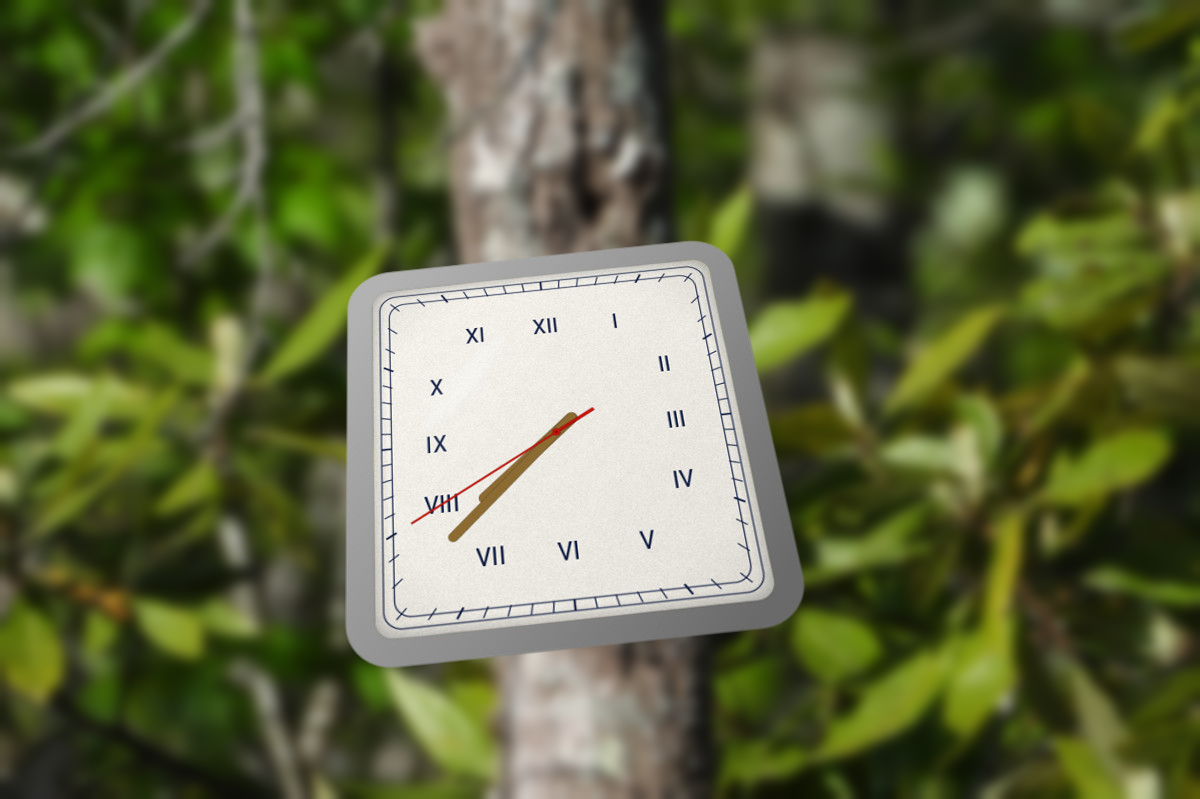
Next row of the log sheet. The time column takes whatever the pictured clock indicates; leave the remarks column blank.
7:37:40
